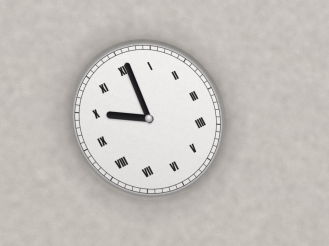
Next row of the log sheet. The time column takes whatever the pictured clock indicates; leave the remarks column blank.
10:01
